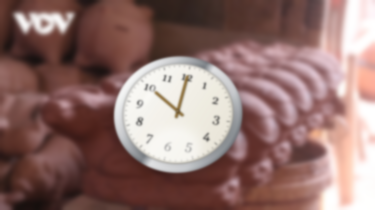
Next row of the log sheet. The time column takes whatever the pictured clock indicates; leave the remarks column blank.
10:00
